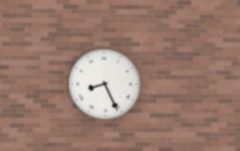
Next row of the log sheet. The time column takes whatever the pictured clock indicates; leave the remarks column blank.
8:26
